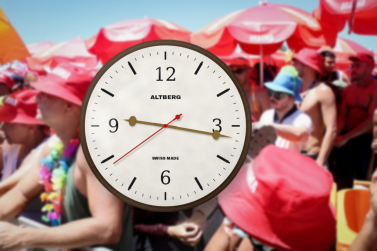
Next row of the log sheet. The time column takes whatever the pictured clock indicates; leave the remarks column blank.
9:16:39
